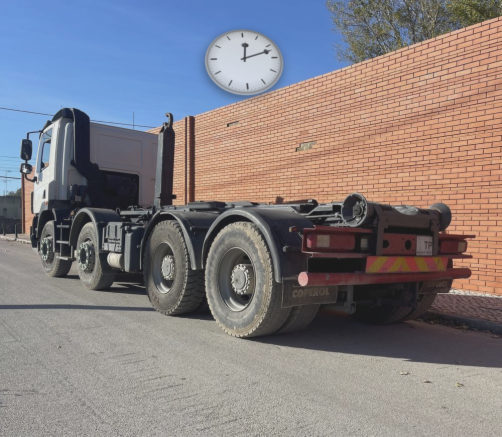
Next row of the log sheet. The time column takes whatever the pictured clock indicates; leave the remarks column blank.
12:12
